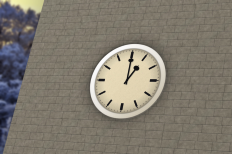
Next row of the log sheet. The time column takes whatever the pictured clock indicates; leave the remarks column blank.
1:00
